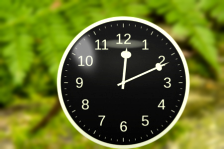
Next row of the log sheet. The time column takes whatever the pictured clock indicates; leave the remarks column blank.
12:11
